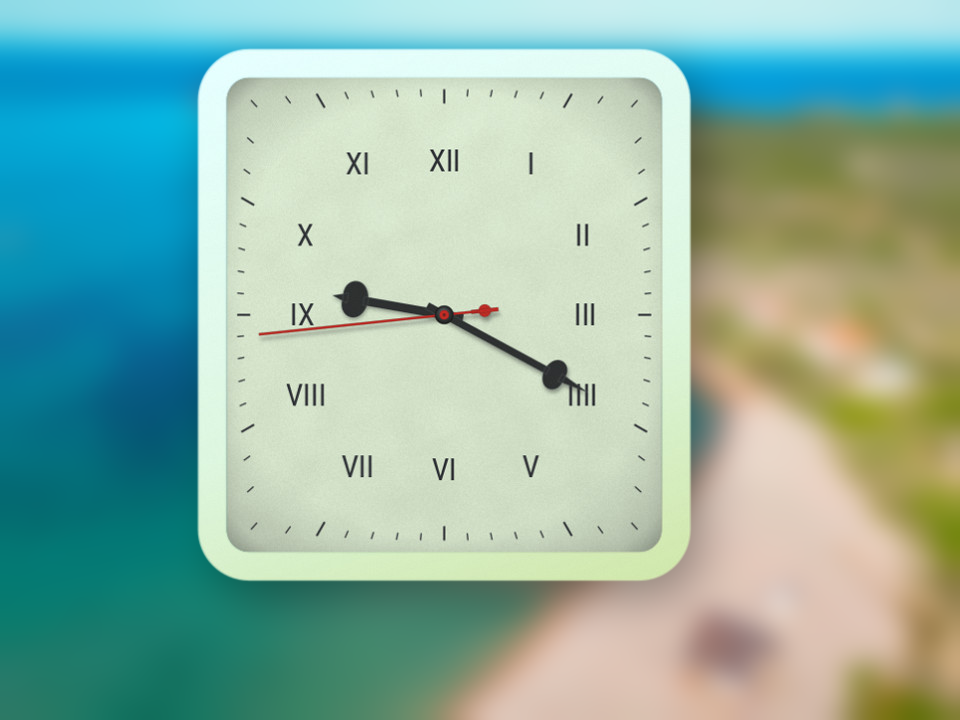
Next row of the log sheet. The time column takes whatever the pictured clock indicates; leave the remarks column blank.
9:19:44
